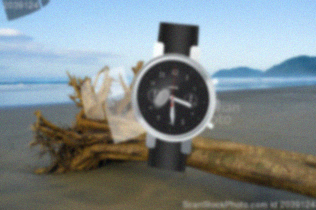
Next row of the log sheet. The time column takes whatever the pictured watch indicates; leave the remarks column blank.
3:29
